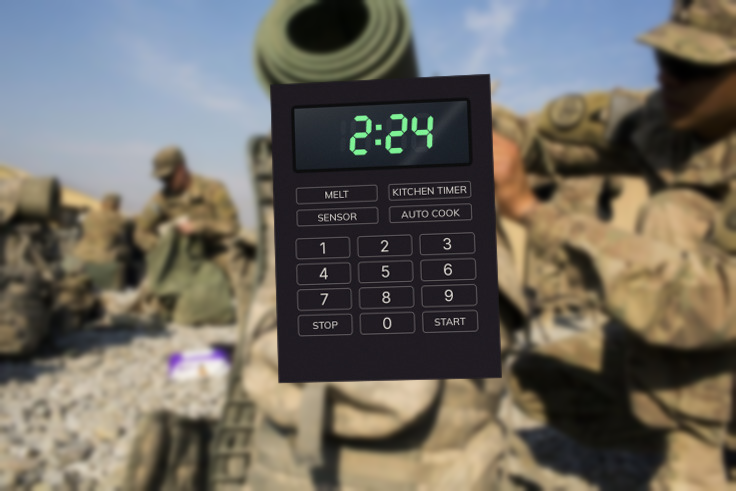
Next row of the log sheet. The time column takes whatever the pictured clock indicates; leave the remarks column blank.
2:24
